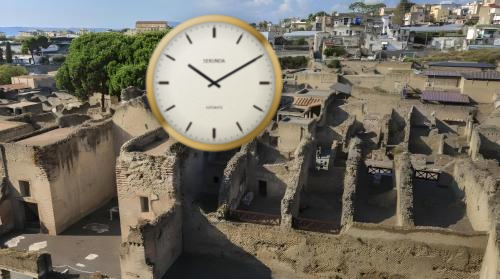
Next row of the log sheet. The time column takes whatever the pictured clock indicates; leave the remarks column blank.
10:10
